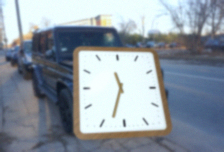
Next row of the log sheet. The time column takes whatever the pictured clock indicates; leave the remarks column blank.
11:33
